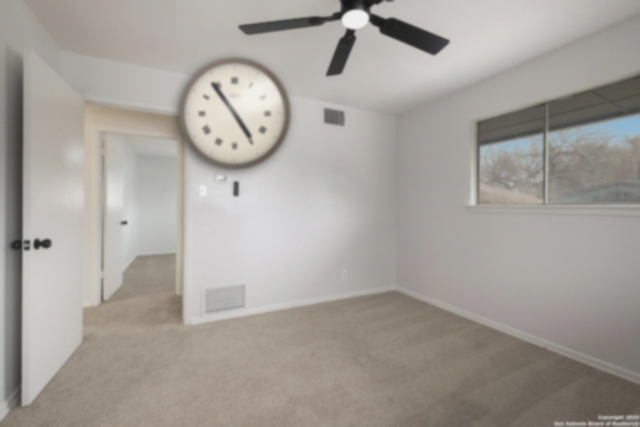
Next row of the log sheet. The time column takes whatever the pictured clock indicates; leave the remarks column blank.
4:54
